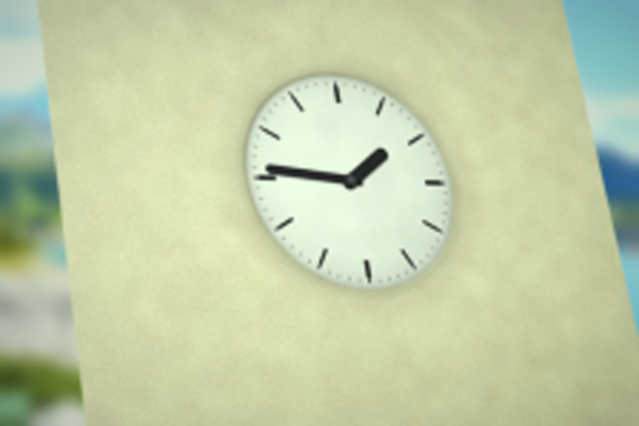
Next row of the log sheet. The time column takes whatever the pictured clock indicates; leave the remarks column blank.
1:46
